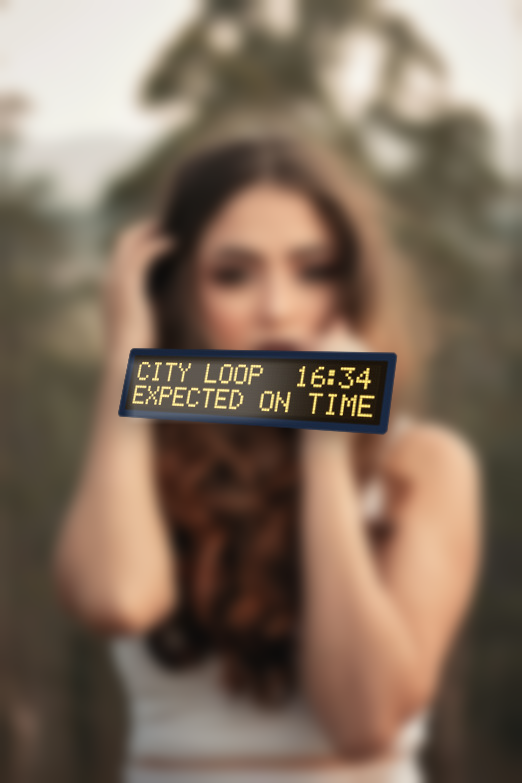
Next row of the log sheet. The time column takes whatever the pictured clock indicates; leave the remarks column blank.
16:34
